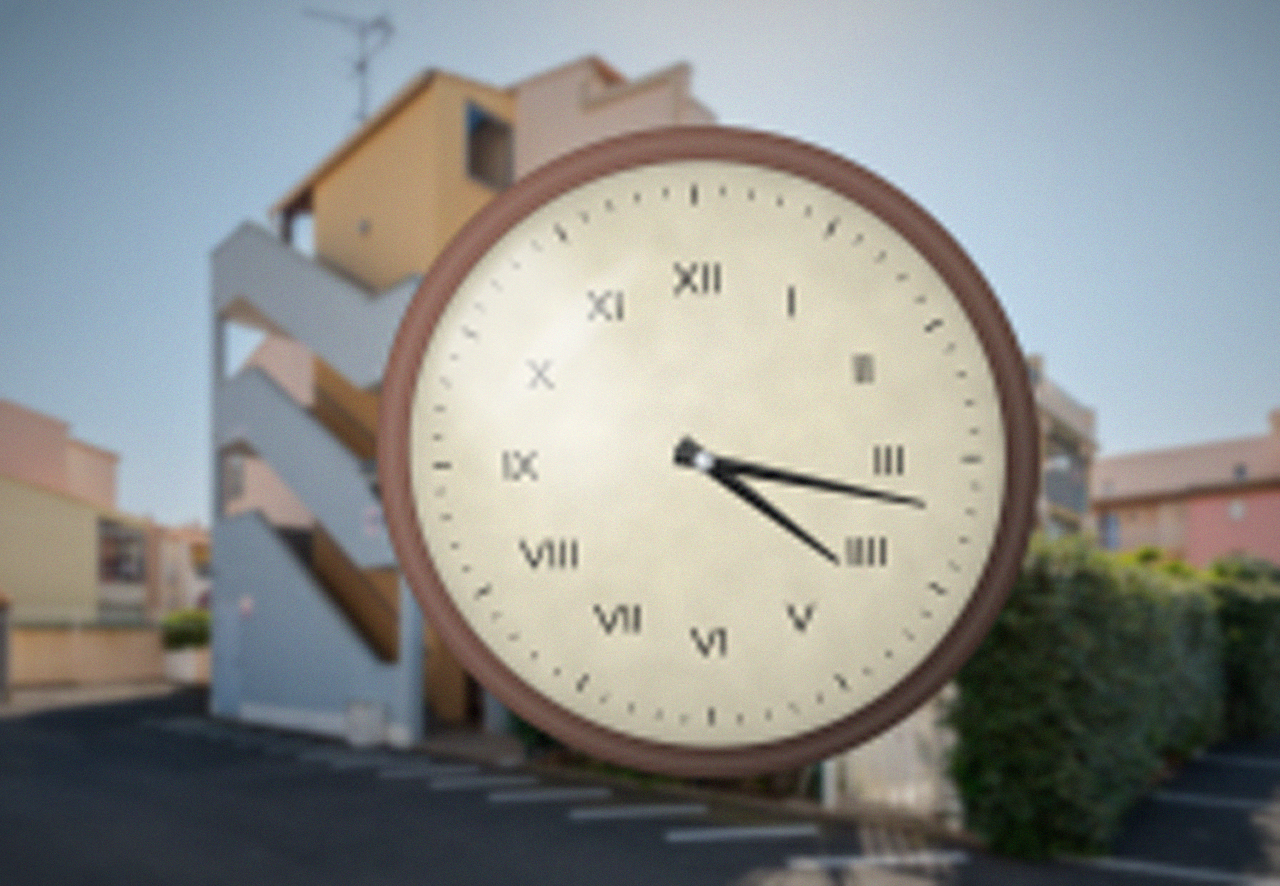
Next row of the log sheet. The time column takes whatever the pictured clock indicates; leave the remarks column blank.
4:17
